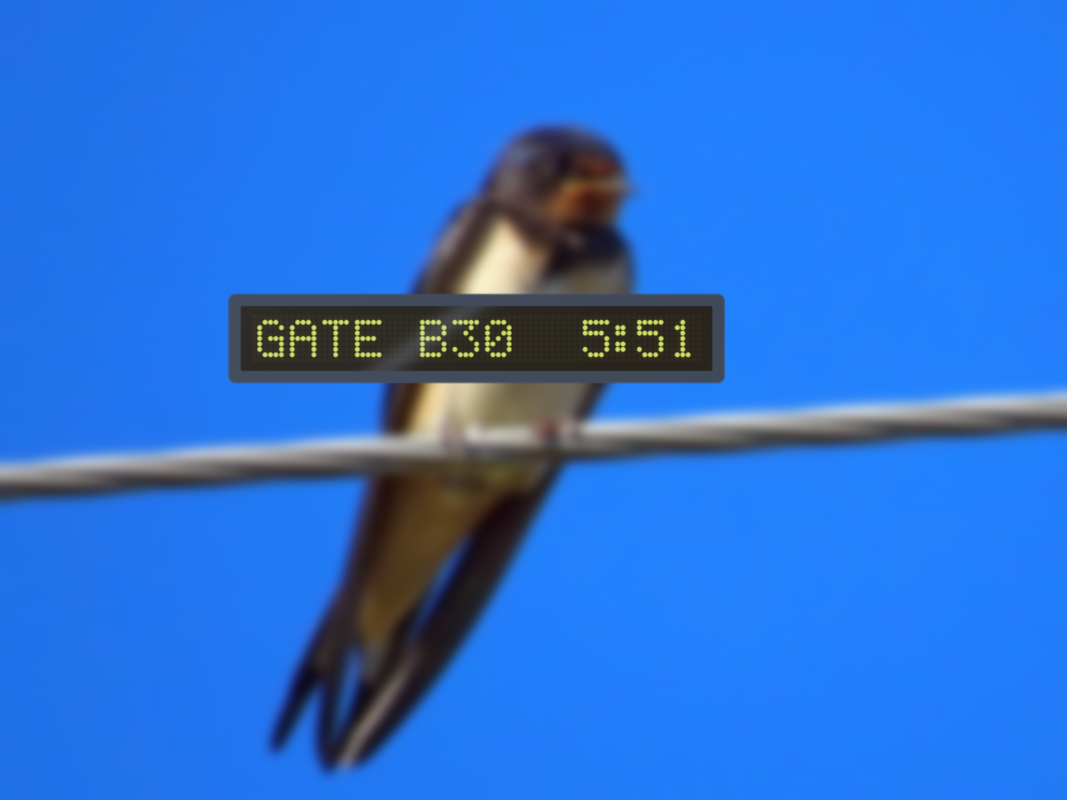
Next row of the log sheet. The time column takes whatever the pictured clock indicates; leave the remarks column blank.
5:51
